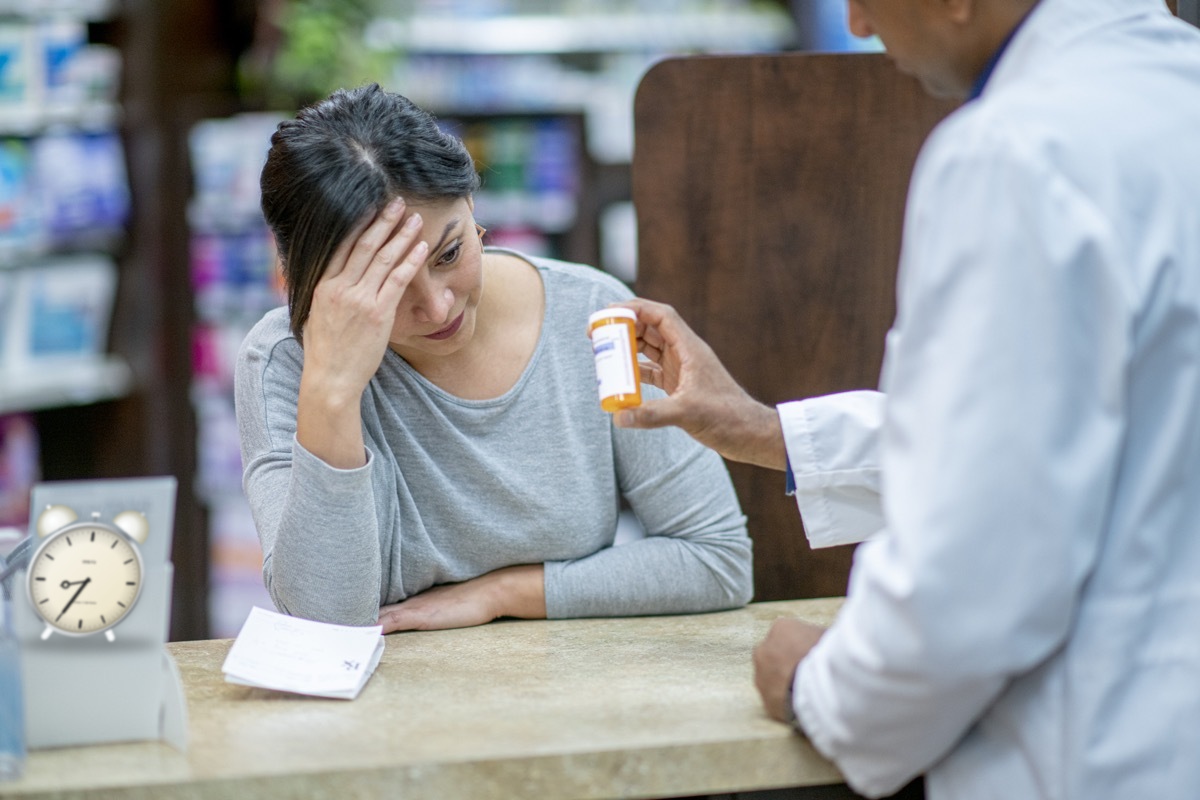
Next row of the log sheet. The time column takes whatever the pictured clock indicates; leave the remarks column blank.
8:35
